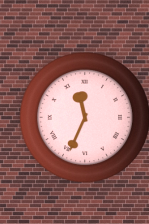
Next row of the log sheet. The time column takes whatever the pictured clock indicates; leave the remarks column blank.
11:34
